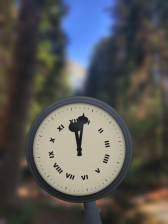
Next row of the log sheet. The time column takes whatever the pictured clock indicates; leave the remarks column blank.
12:03
